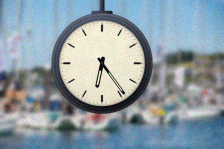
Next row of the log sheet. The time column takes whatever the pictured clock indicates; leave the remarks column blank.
6:24
